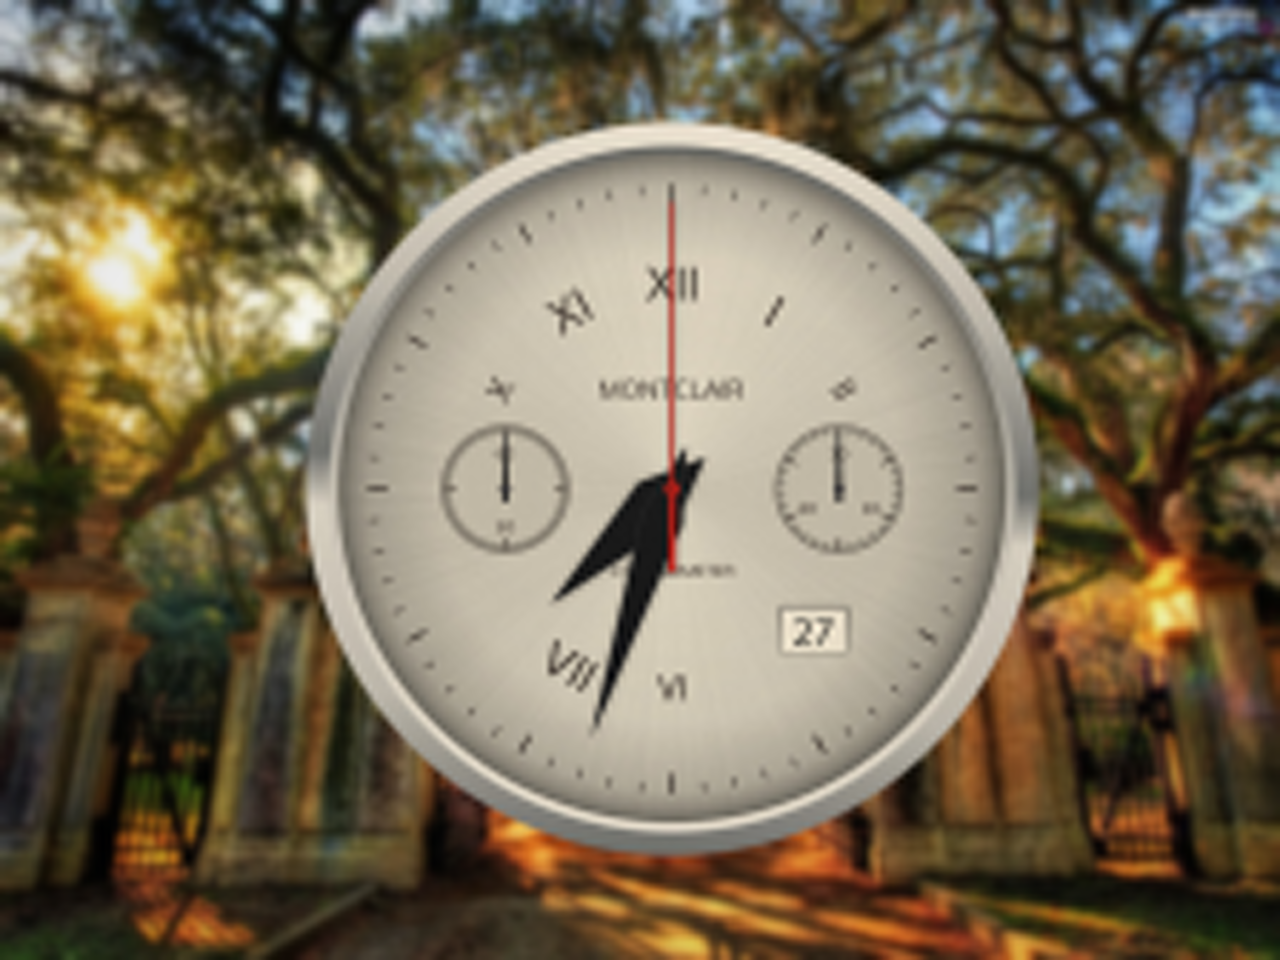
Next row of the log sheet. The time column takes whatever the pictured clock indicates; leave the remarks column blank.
7:33
